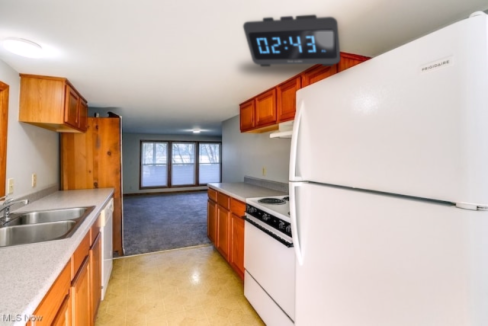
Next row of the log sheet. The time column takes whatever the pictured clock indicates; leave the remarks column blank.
2:43
